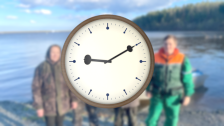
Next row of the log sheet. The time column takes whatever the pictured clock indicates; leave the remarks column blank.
9:10
